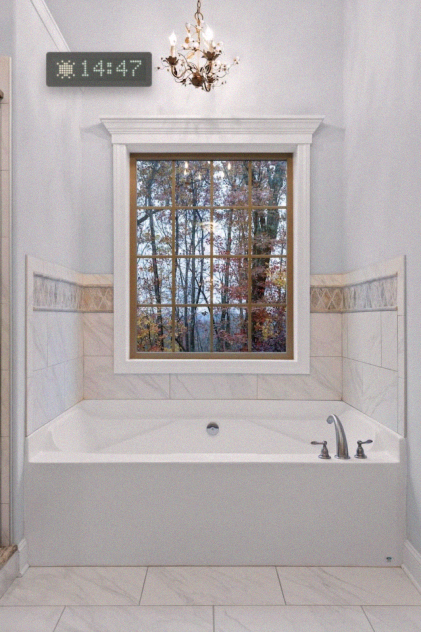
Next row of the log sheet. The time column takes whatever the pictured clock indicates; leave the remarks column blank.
14:47
